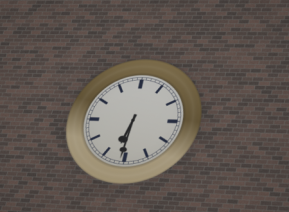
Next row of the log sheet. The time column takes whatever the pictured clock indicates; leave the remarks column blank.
6:31
